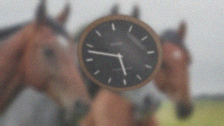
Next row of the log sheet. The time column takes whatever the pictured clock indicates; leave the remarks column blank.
5:48
